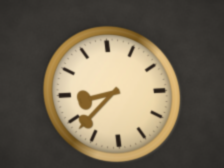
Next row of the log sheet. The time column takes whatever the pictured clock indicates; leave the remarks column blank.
8:38
